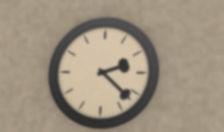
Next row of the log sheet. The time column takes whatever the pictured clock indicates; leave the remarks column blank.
2:22
